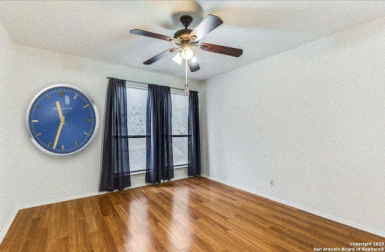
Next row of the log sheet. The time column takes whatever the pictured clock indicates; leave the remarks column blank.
11:33
